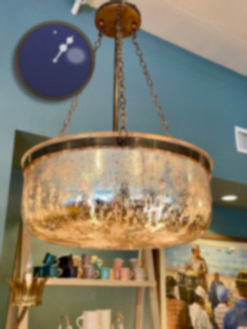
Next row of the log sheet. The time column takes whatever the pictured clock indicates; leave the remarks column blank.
1:06
